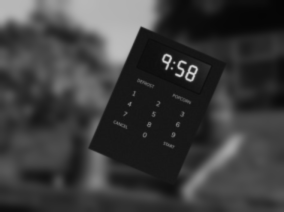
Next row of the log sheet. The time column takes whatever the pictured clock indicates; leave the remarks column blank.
9:58
